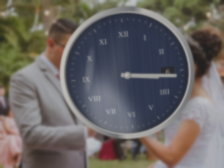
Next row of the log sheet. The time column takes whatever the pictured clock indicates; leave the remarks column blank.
3:16
